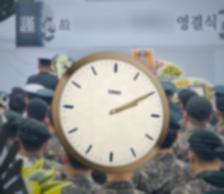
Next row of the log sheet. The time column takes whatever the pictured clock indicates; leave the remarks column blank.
2:10
